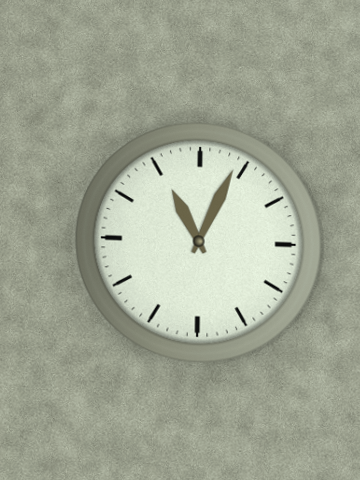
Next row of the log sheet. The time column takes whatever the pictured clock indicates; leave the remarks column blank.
11:04
